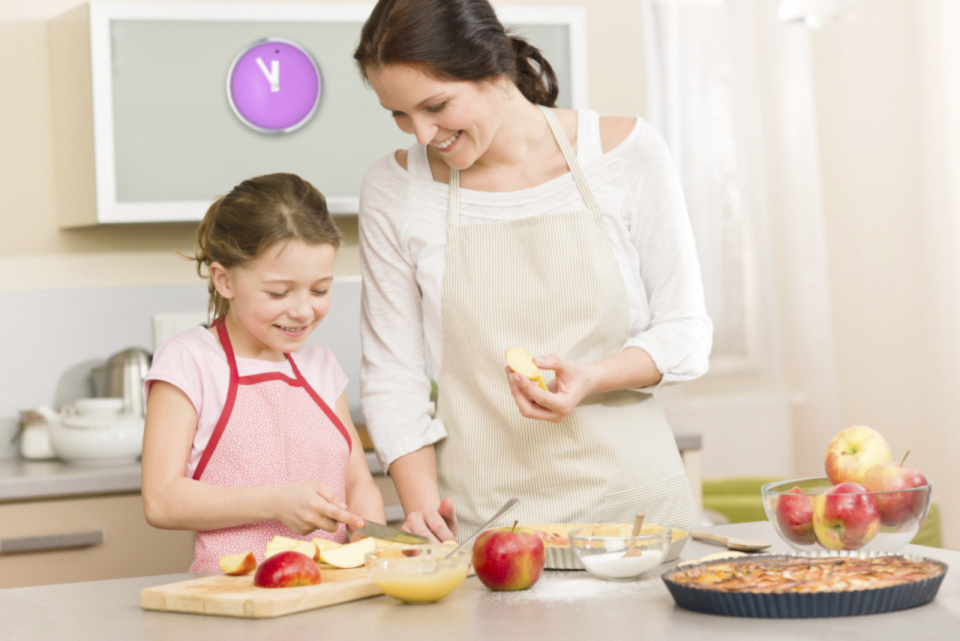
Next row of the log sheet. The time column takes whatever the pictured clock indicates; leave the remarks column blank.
11:54
